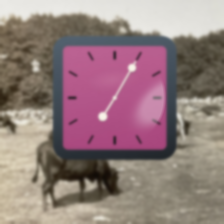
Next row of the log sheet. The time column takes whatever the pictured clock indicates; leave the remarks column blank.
7:05
